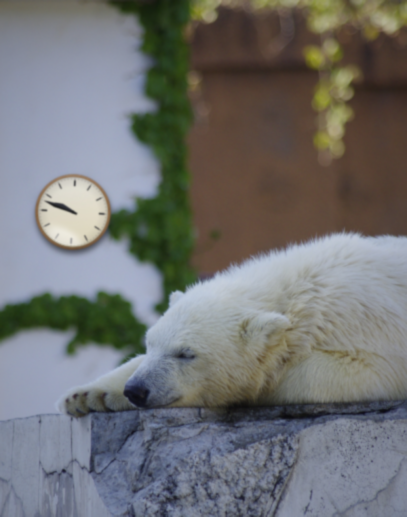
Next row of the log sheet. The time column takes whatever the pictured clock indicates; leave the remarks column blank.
9:48
